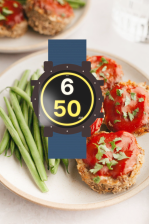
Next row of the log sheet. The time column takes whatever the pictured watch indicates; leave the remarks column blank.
6:50
